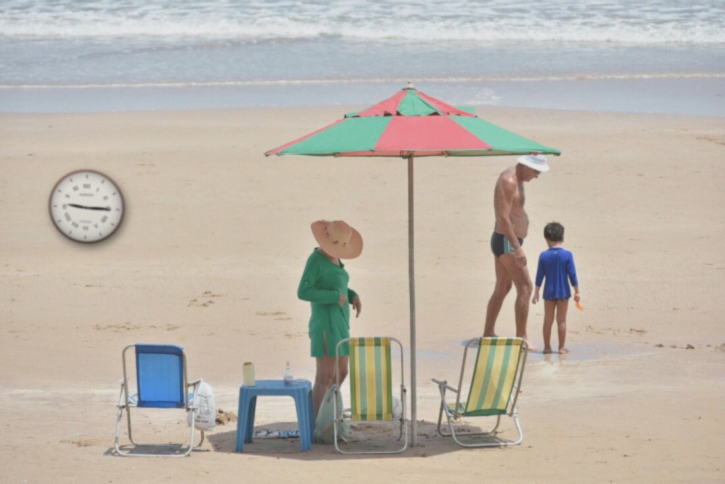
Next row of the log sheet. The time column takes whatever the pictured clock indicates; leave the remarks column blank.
9:15
